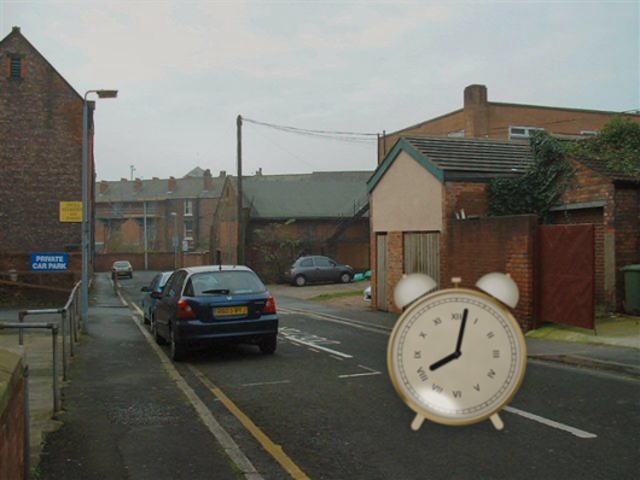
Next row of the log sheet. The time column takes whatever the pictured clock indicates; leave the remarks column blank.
8:02
